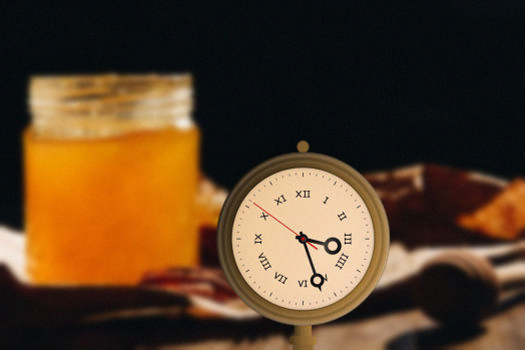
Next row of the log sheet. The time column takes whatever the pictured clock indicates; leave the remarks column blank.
3:26:51
